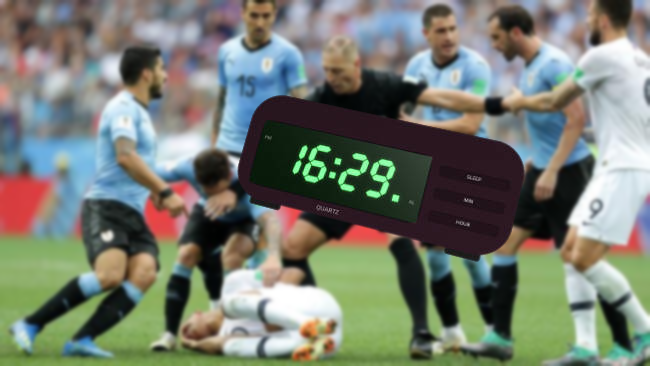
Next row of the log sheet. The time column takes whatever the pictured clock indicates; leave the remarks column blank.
16:29
